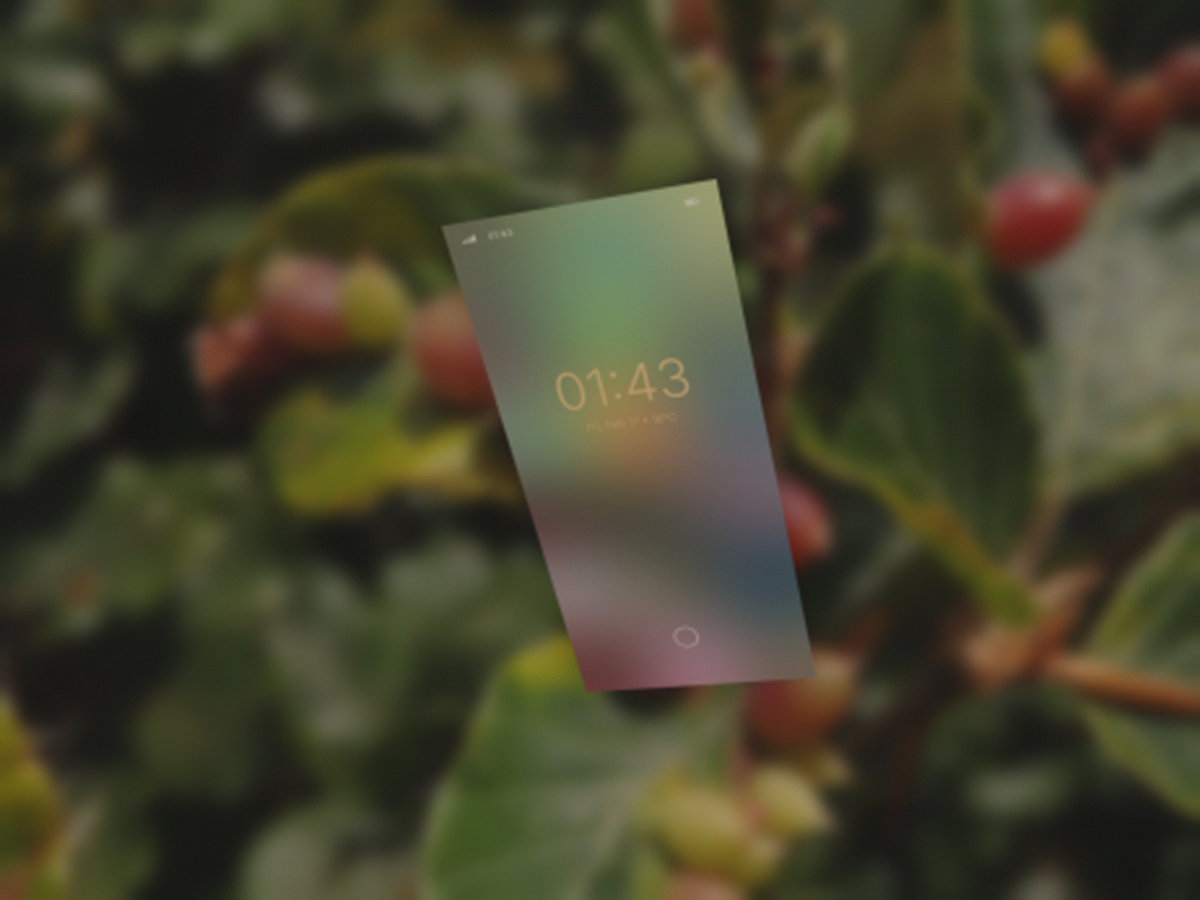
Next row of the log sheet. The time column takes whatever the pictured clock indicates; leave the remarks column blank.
1:43
